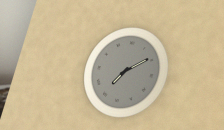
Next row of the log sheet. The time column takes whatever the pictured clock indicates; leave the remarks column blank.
7:09
